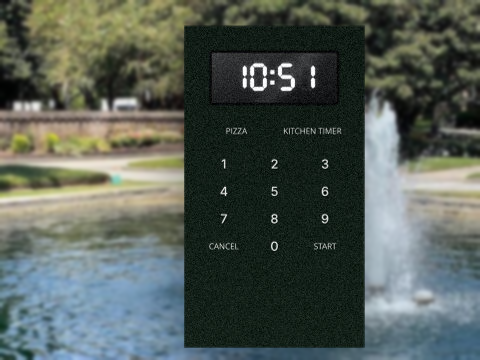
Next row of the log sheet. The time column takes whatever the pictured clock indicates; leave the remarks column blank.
10:51
